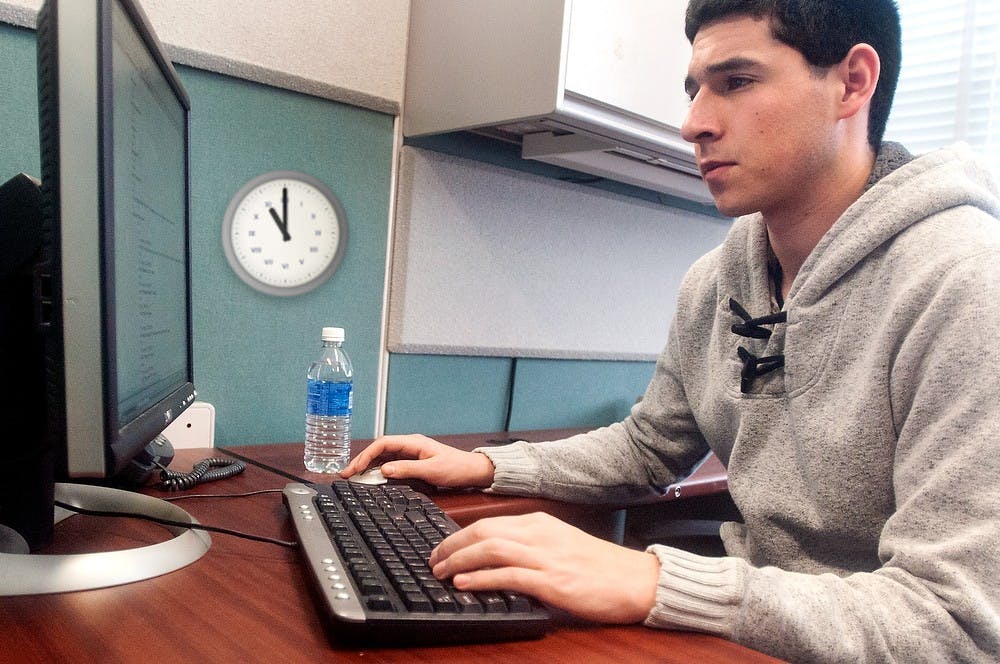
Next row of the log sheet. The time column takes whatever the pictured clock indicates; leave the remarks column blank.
11:00
